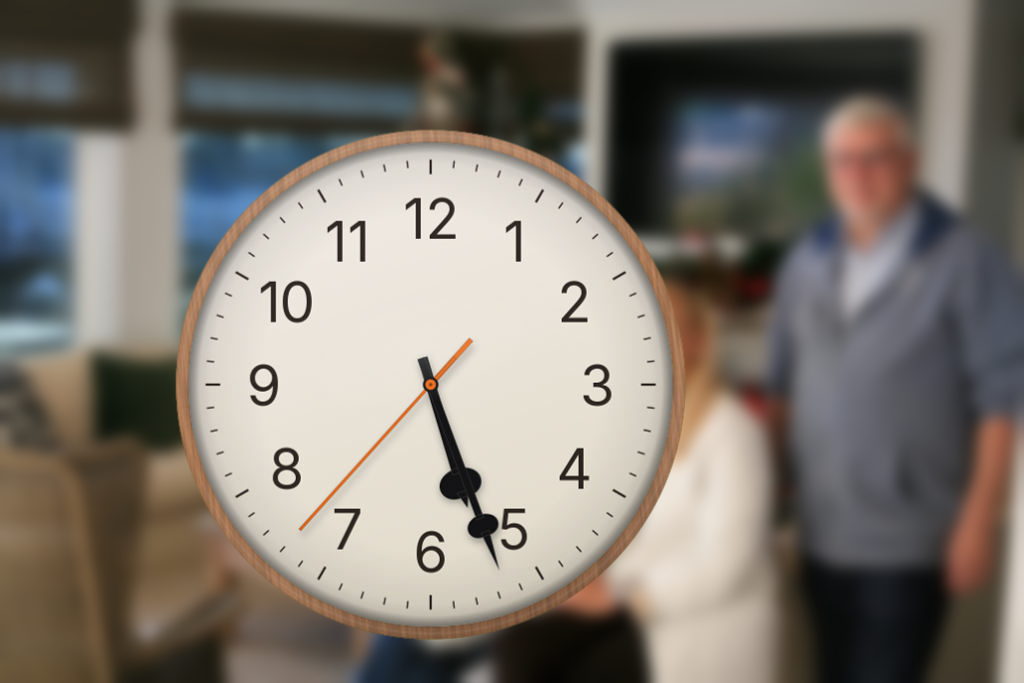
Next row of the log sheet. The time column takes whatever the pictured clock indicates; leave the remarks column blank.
5:26:37
